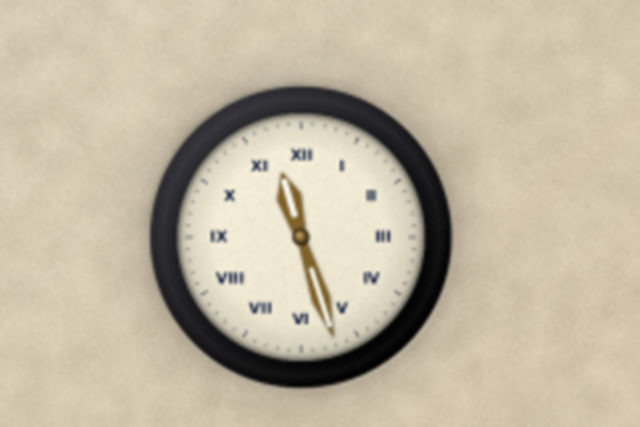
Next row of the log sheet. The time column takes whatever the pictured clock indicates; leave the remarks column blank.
11:27
